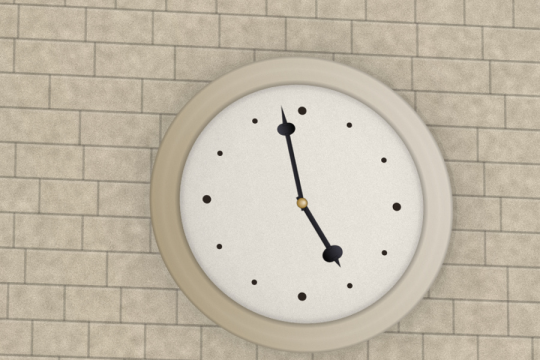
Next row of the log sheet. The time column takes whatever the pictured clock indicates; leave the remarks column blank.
4:58
